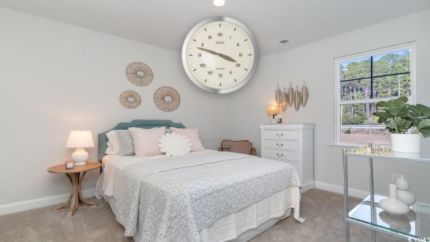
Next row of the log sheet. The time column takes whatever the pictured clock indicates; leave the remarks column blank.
3:48
